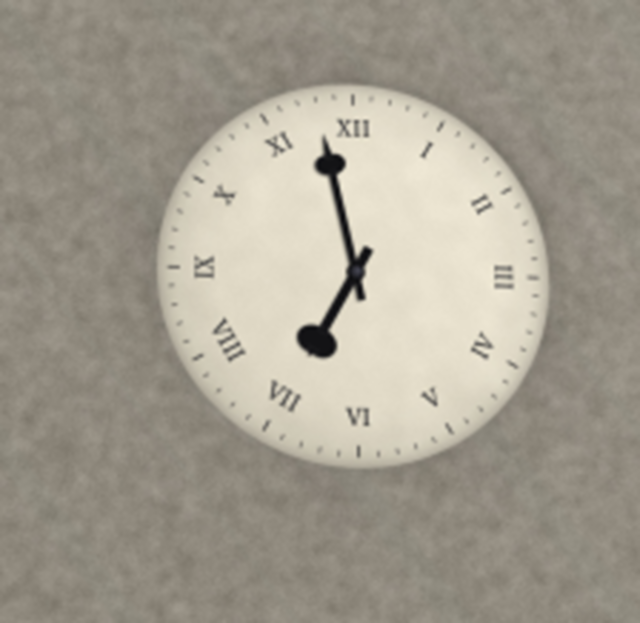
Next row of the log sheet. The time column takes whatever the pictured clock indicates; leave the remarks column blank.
6:58
